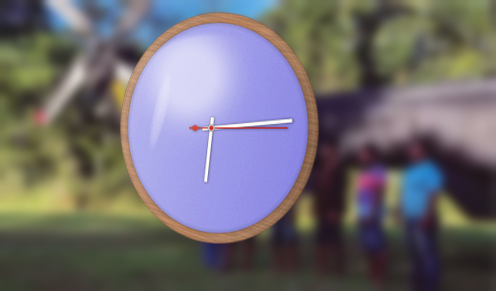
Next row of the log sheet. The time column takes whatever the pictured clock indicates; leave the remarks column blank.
6:14:15
